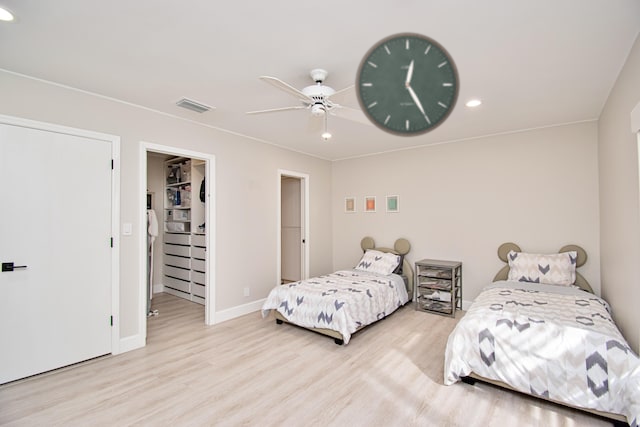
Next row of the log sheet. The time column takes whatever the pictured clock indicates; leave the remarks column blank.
12:25
